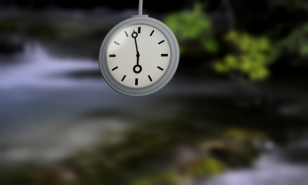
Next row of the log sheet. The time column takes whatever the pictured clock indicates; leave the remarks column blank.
5:58
